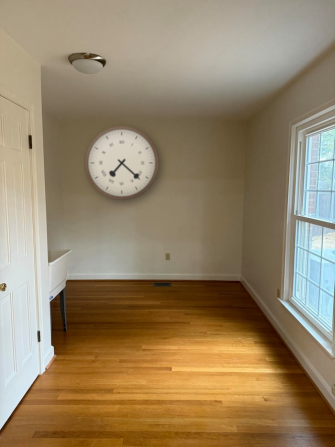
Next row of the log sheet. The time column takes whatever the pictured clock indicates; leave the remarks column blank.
7:22
